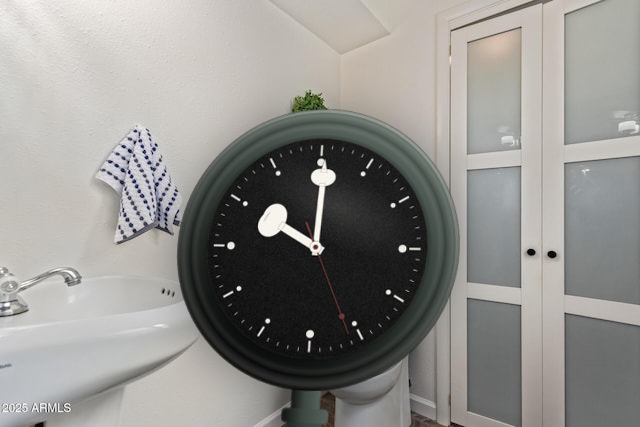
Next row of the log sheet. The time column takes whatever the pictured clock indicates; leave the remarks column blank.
10:00:26
